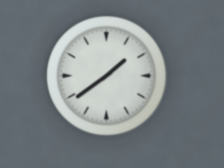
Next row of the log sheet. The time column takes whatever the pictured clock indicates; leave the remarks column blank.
1:39
